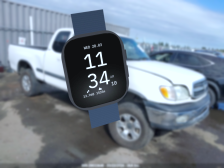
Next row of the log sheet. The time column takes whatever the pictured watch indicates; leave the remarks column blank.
11:34
